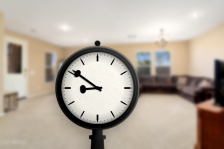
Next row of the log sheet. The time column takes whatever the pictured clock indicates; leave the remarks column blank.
8:51
